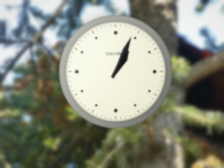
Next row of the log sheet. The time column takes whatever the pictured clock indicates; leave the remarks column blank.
1:04
